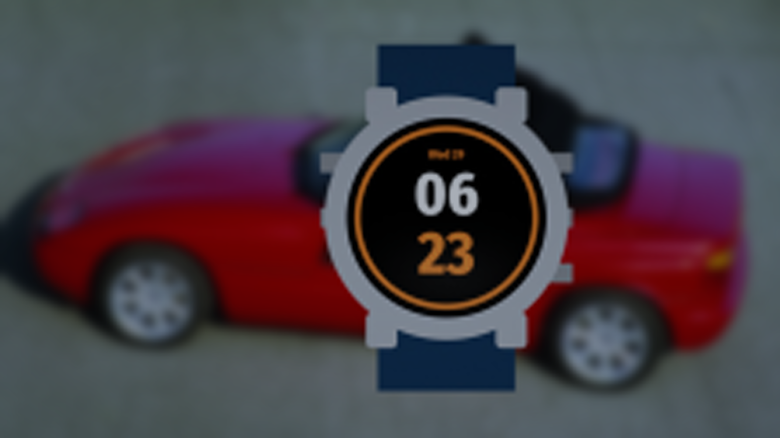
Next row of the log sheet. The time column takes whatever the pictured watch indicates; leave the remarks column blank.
6:23
